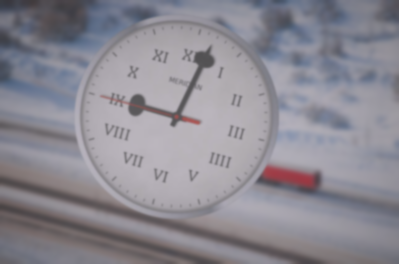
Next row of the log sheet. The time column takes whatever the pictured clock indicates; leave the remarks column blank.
9:01:45
